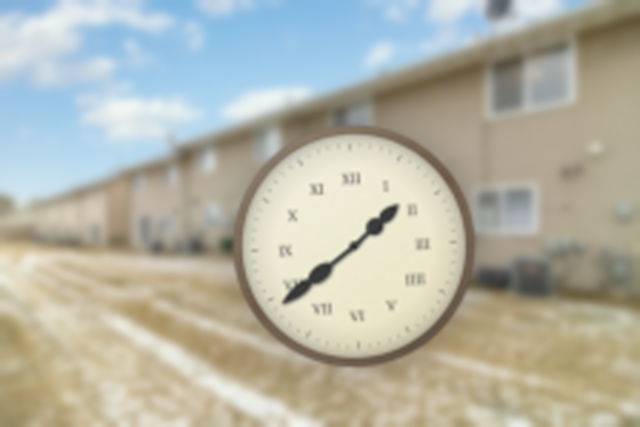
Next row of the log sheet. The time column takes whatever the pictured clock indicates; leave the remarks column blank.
1:39
